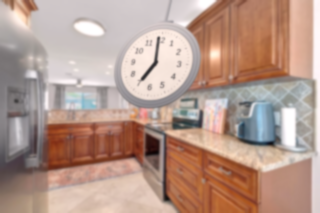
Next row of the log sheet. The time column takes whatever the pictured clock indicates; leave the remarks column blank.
6:59
